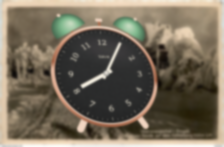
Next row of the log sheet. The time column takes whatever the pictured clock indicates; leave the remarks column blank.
8:05
